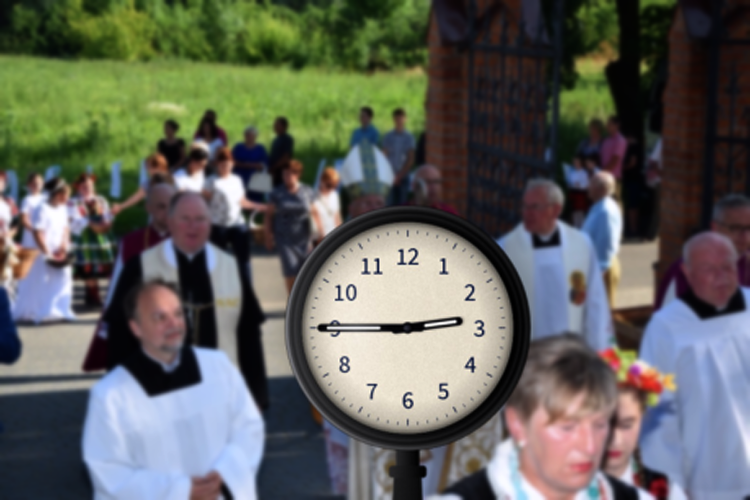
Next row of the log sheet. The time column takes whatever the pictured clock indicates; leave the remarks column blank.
2:45
